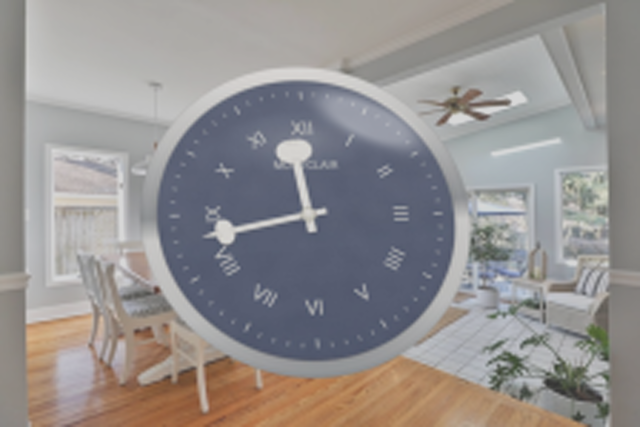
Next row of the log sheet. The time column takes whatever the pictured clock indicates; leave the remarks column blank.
11:43
